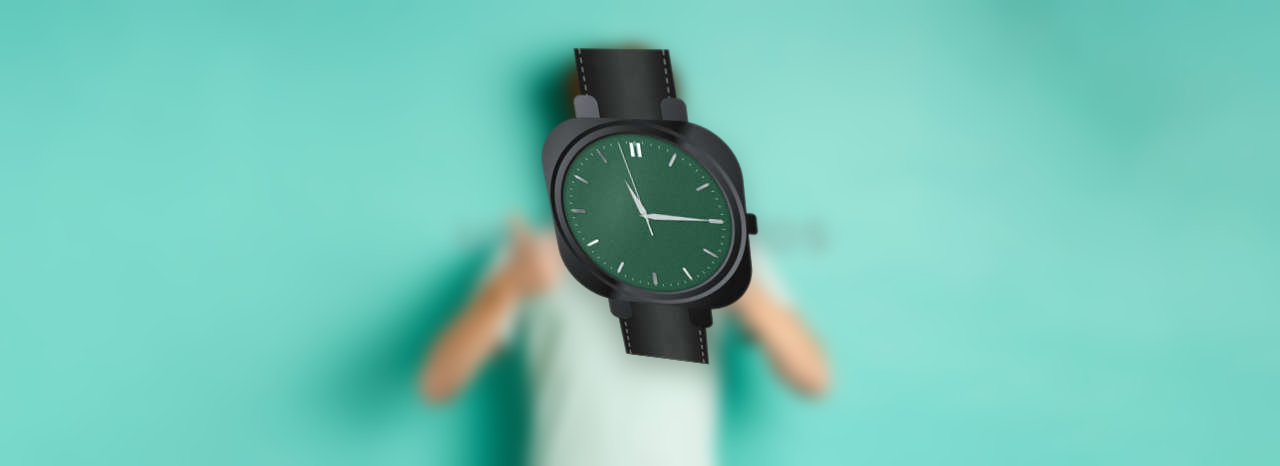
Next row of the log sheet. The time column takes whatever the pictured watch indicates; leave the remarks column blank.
11:14:58
